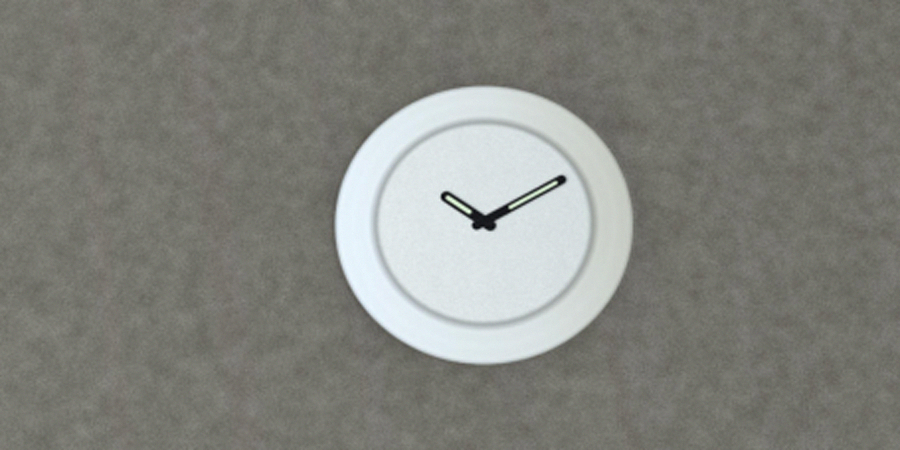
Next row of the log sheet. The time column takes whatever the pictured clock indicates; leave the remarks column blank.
10:10
